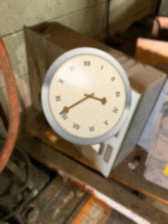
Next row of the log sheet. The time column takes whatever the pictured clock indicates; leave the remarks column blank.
3:41
